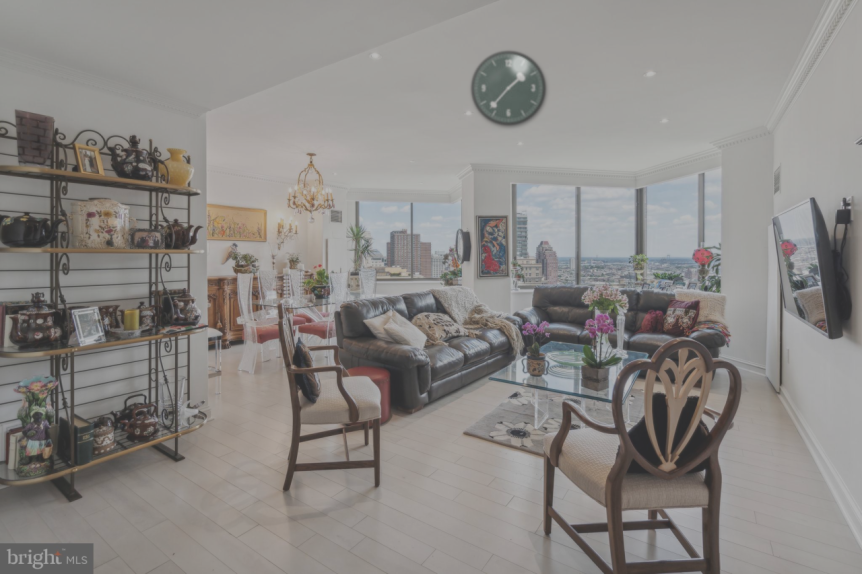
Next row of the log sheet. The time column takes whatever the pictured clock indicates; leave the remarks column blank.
1:37
